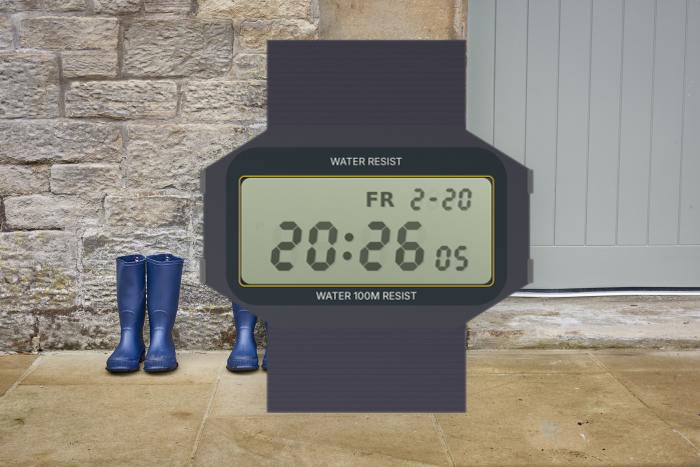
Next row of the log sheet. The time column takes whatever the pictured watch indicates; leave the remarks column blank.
20:26:05
